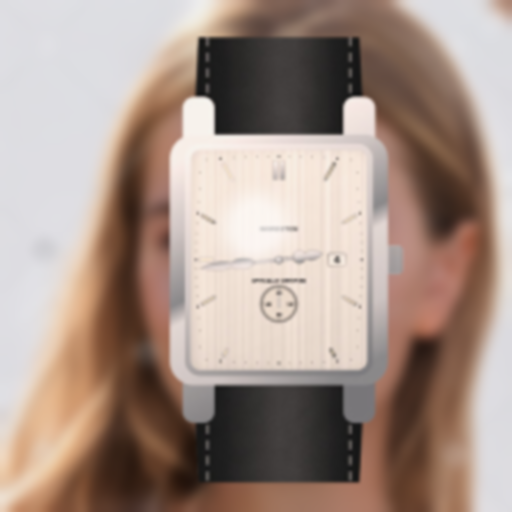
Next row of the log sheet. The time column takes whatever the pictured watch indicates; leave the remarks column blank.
2:44
